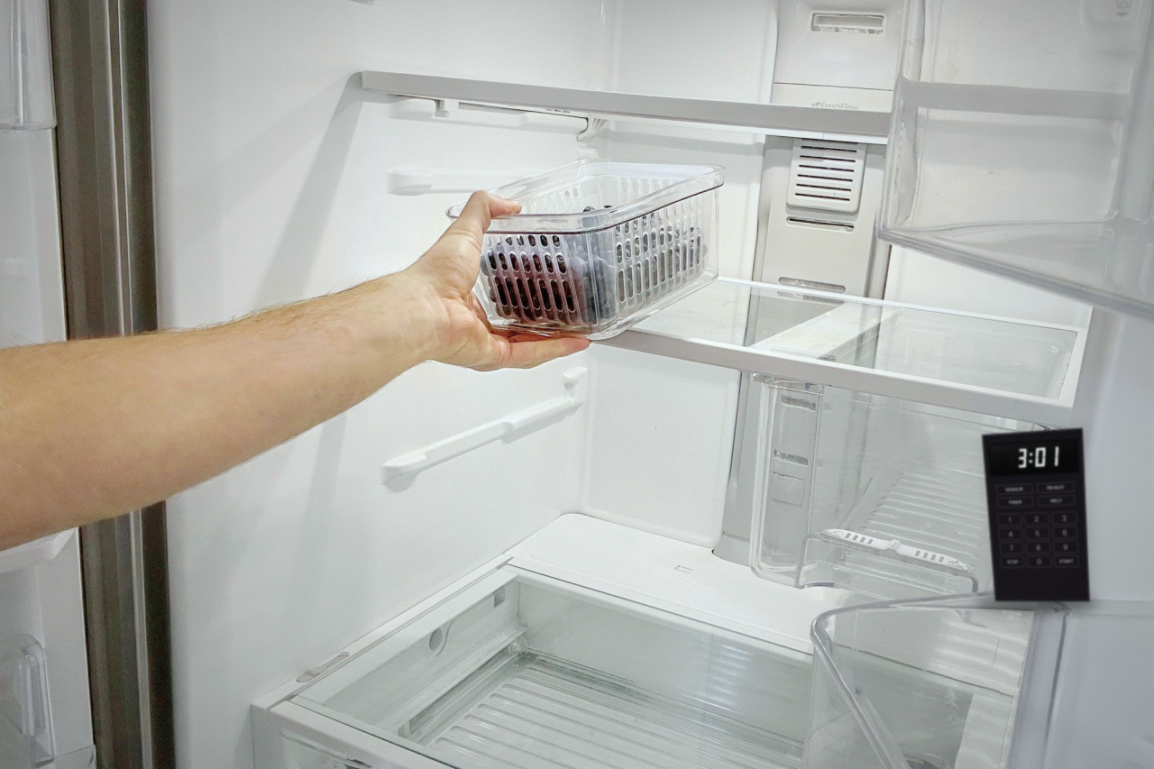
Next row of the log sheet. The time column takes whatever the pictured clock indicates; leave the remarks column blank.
3:01
